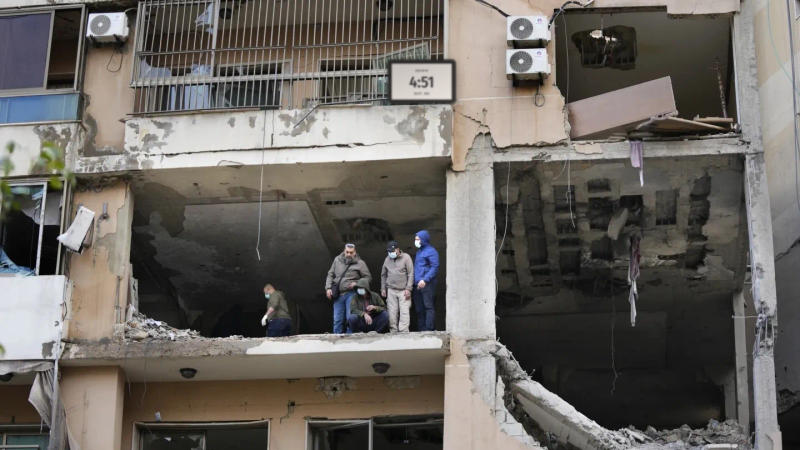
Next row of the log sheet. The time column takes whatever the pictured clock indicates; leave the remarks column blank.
4:51
